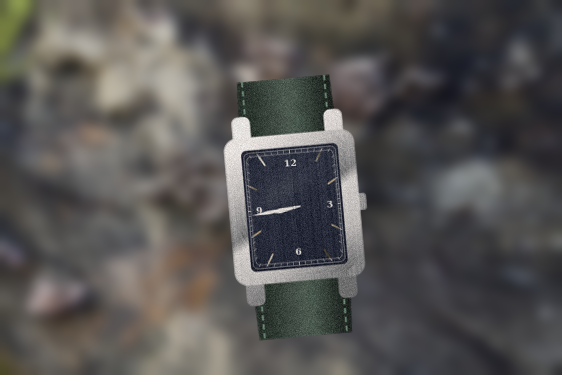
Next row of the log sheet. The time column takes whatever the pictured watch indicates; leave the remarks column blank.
8:44
